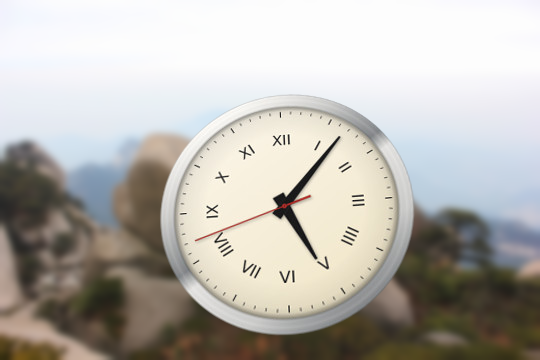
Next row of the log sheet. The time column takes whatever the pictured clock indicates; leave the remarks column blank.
5:06:42
